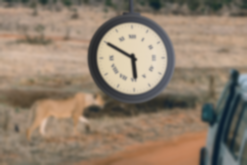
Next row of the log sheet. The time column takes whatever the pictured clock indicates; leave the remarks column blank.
5:50
